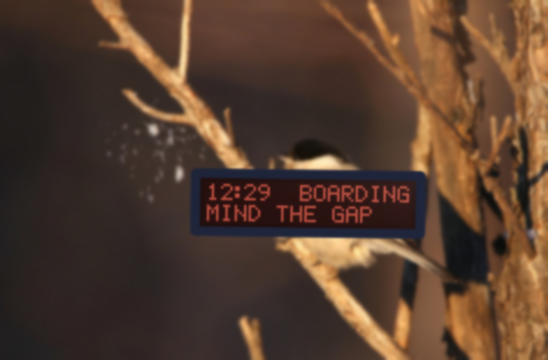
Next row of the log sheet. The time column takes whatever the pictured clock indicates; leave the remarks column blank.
12:29
